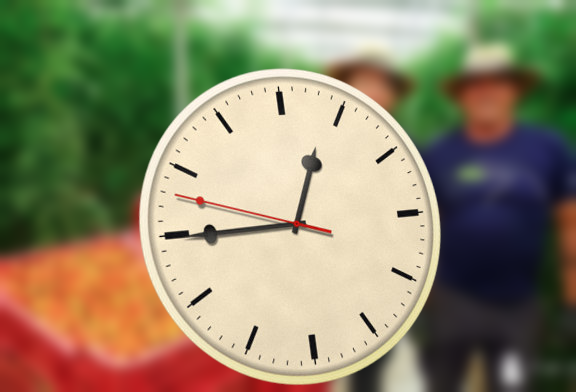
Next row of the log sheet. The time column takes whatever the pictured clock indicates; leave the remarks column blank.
12:44:48
